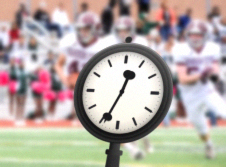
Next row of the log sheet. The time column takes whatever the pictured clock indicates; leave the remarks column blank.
12:34
